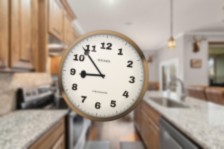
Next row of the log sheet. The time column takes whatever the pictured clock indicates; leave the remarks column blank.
8:53
